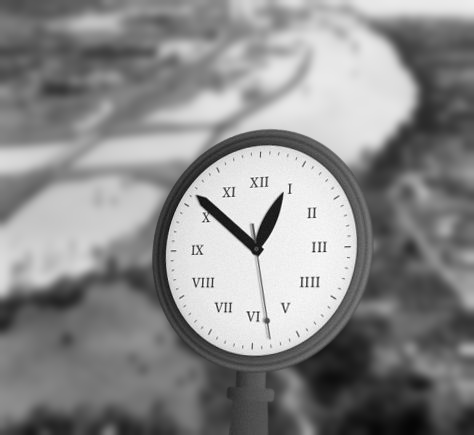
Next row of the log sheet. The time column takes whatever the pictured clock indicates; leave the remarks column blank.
12:51:28
